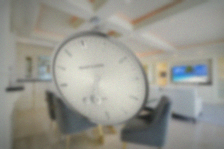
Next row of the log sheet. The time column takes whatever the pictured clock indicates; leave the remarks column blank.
6:37
